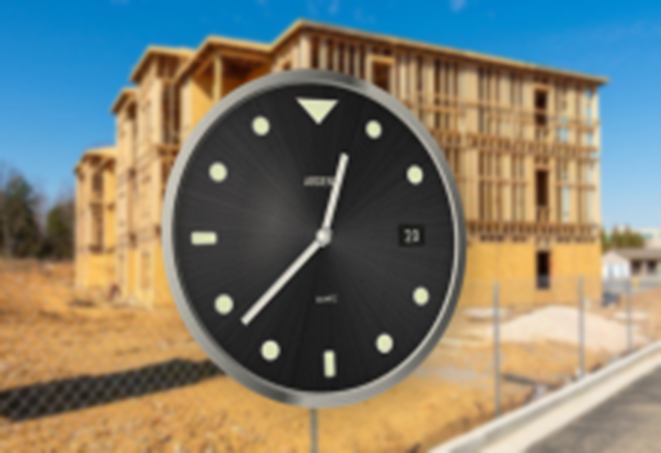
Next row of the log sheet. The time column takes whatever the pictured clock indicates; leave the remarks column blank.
12:38
